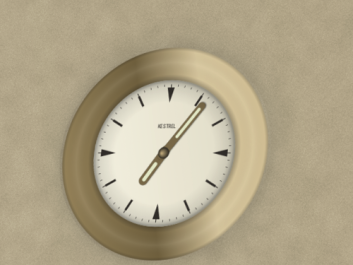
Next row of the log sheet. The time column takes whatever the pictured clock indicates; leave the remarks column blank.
7:06
